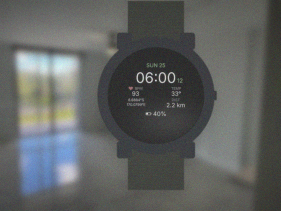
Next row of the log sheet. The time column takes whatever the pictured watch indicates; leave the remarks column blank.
6:00
